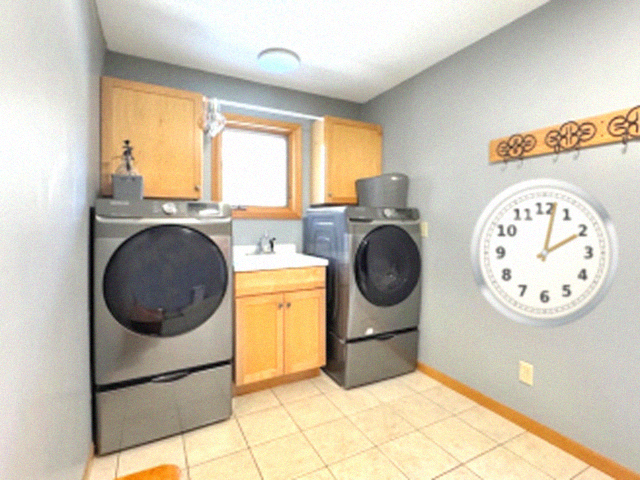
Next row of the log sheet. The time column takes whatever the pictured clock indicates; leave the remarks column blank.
2:02
